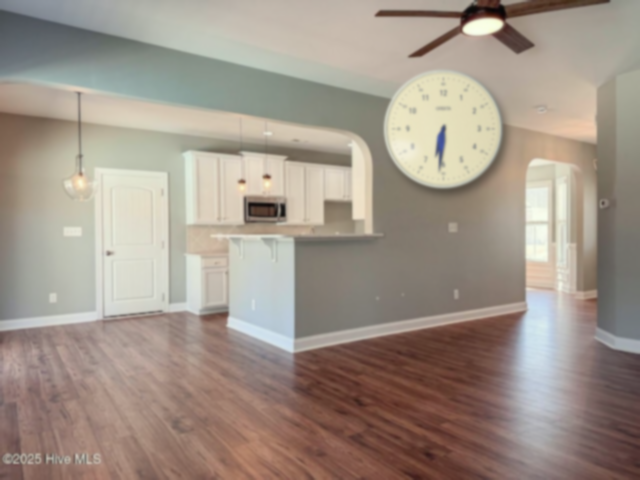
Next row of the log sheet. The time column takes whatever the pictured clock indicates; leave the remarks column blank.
6:31
